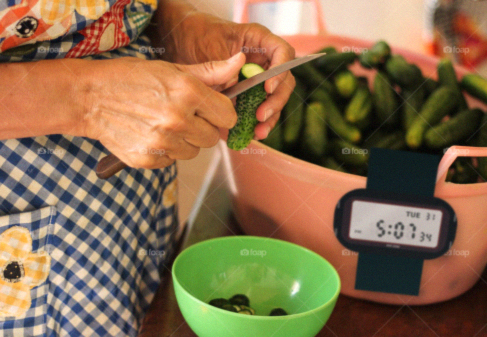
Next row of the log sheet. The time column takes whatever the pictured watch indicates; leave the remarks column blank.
5:07:34
